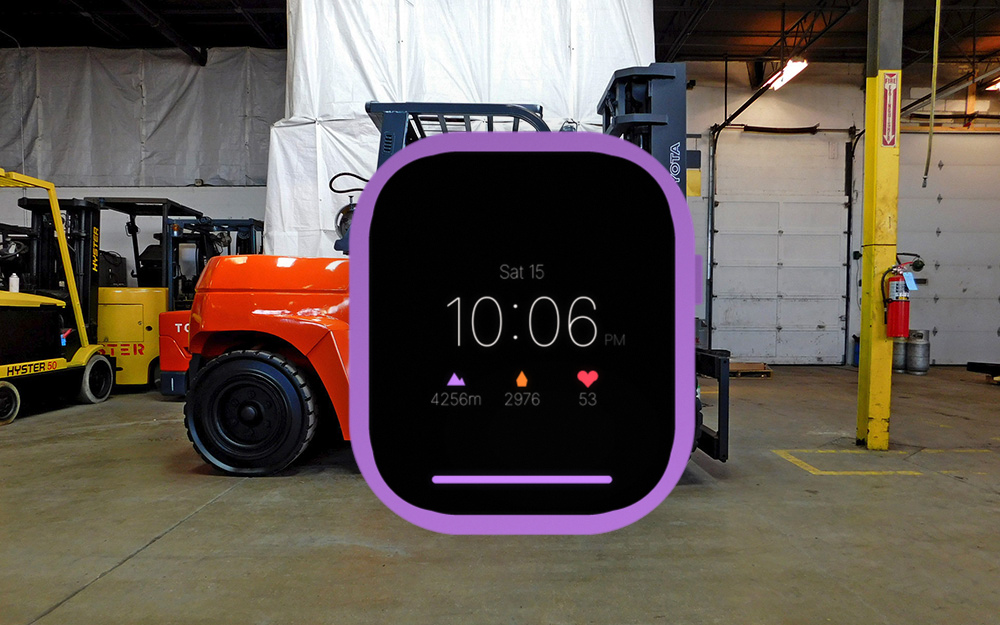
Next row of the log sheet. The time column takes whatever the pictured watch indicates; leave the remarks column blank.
10:06
